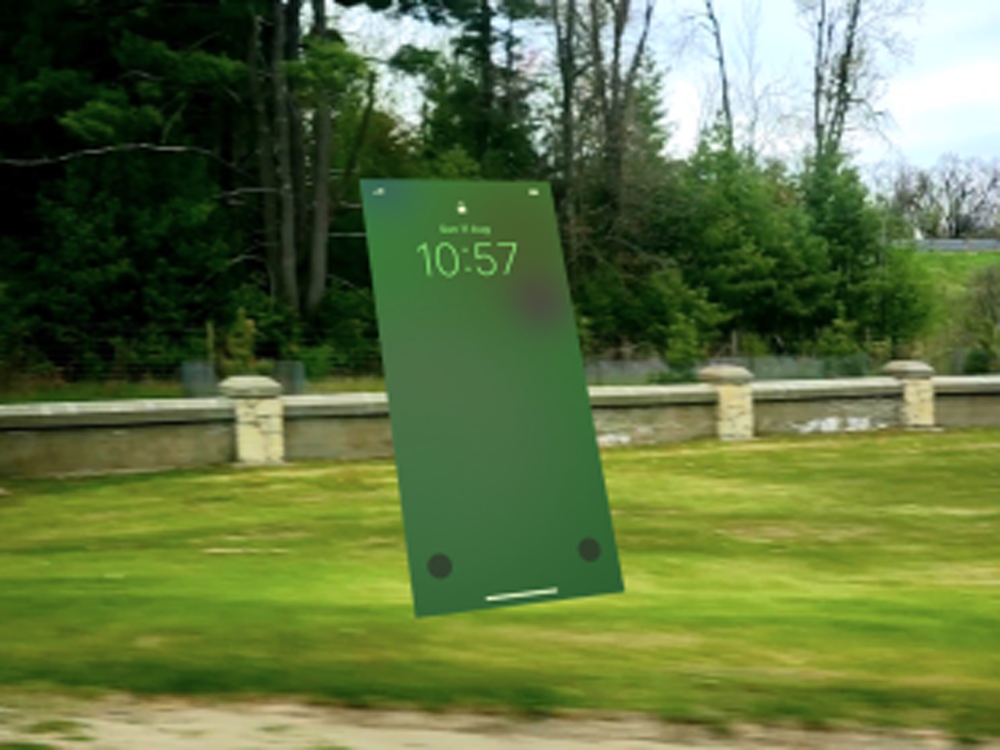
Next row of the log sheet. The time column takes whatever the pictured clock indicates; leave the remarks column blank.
10:57
